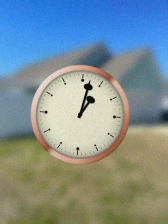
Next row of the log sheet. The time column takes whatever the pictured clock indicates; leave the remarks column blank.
1:02
